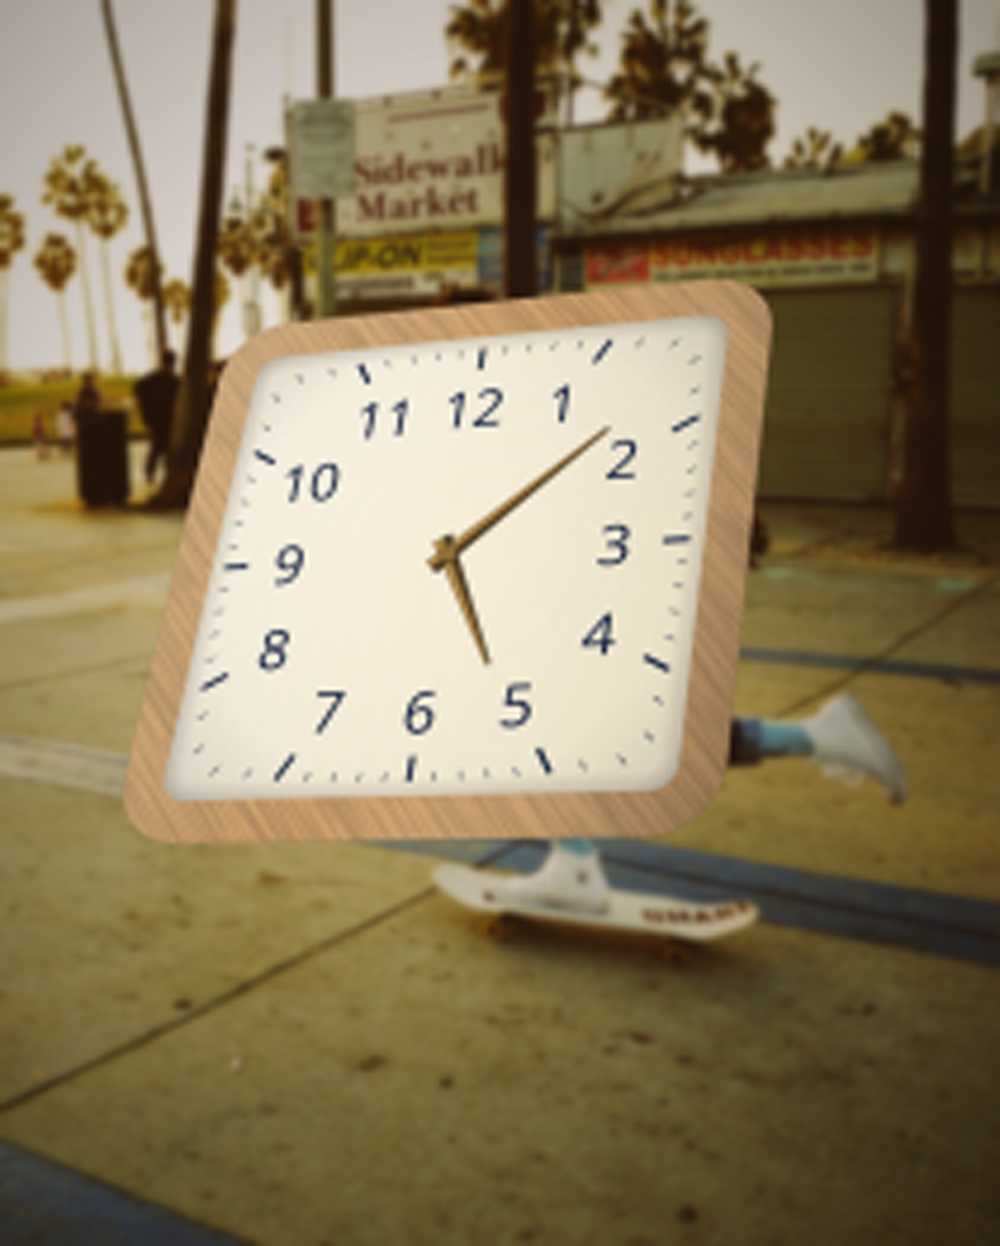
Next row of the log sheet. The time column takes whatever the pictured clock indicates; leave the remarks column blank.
5:08
